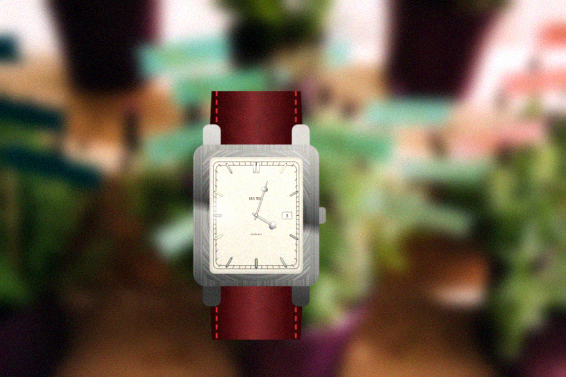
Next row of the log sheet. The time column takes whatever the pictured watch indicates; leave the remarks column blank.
4:03
